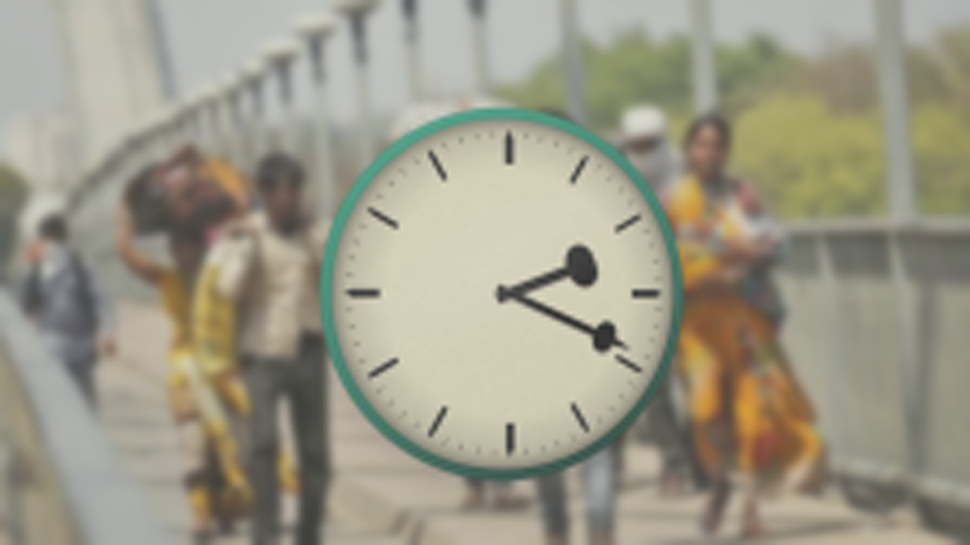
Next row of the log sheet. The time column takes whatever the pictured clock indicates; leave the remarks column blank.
2:19
